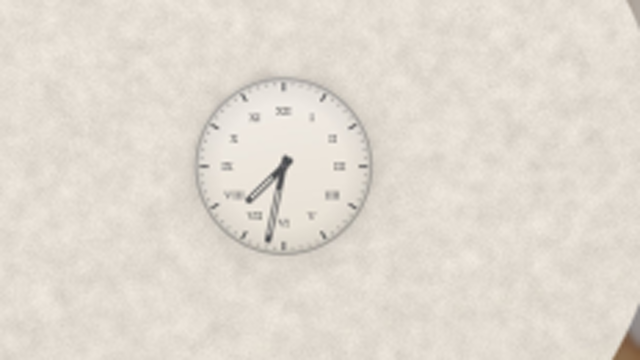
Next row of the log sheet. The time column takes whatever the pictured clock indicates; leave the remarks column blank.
7:32
